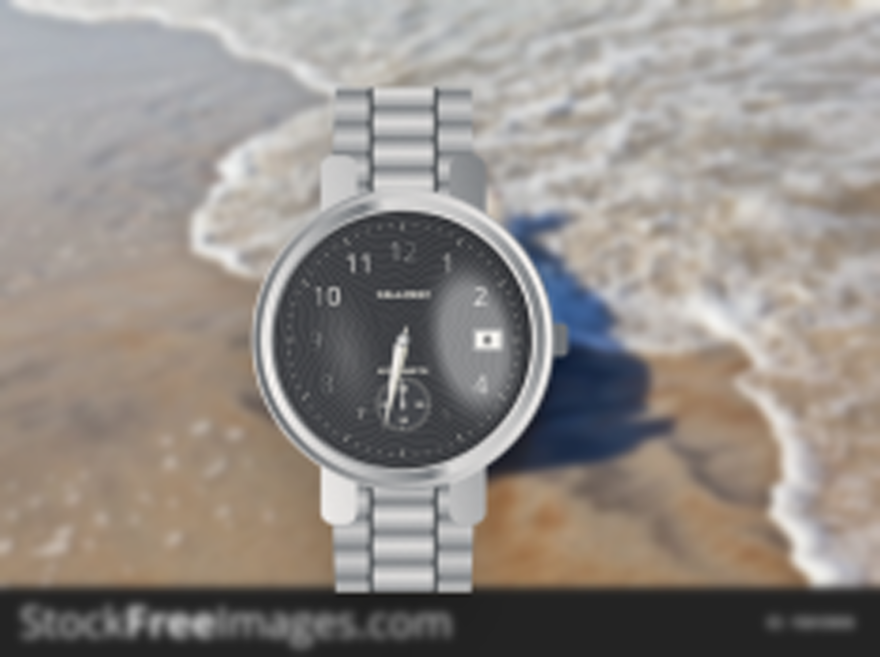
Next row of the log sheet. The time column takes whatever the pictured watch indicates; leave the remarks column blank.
6:32
